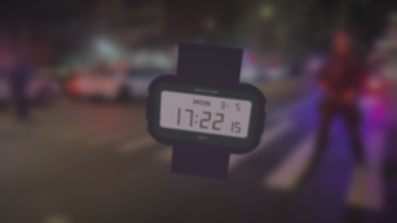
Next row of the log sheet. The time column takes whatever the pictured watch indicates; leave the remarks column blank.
17:22:15
